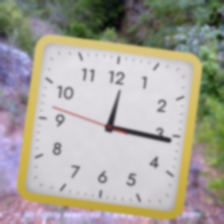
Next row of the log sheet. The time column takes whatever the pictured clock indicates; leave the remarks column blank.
12:15:47
